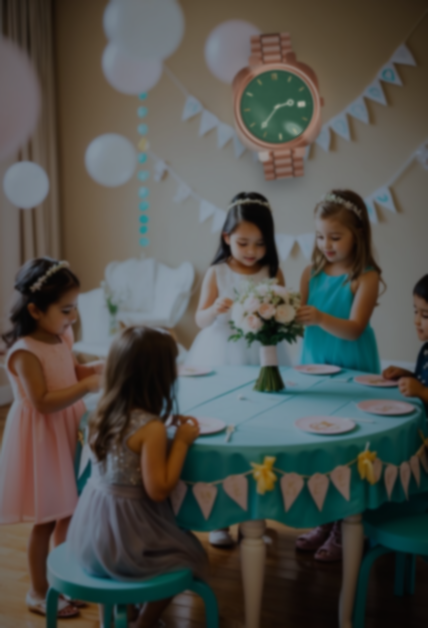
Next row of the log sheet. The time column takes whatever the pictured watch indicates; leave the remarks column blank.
2:37
